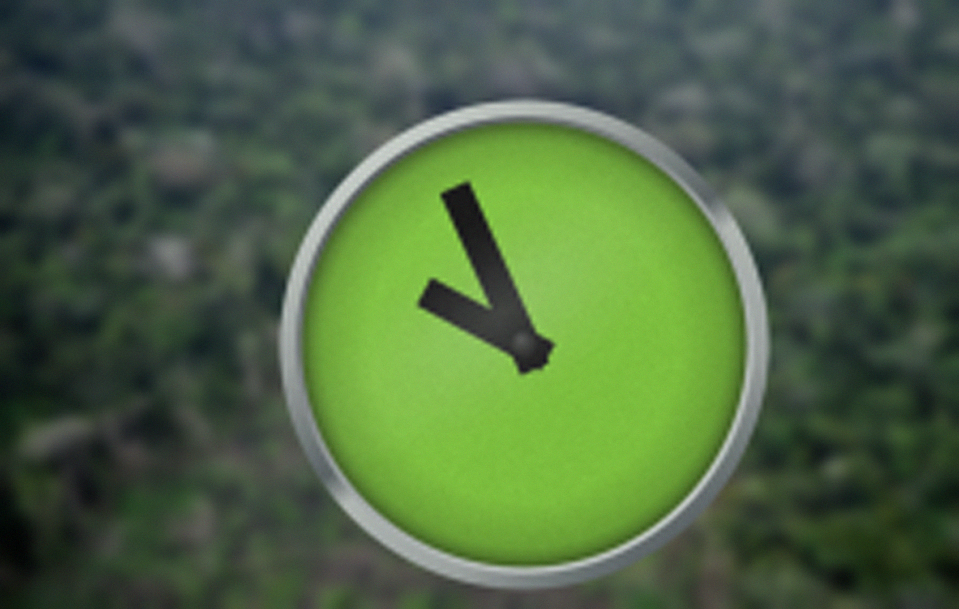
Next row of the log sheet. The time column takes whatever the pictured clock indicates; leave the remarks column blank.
9:56
